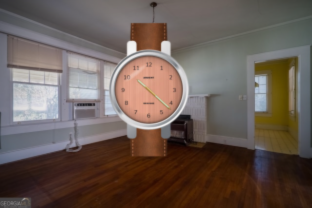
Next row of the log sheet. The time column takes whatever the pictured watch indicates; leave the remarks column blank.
10:22
